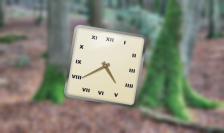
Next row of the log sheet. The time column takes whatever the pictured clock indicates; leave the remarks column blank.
4:39
